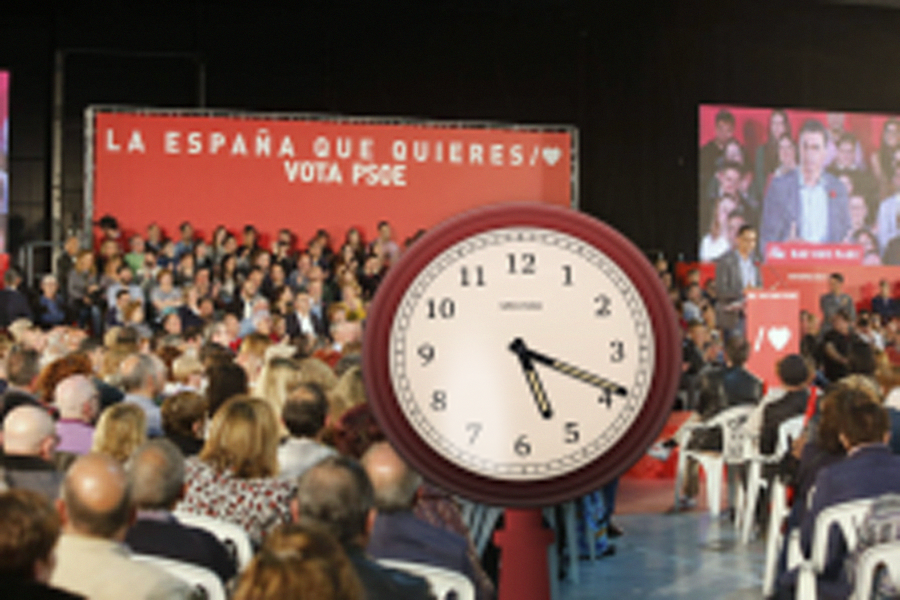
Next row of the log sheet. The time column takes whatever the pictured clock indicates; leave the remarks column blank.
5:19
